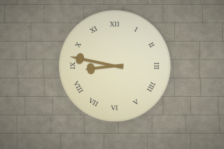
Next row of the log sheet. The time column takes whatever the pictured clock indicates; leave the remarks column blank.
8:47
